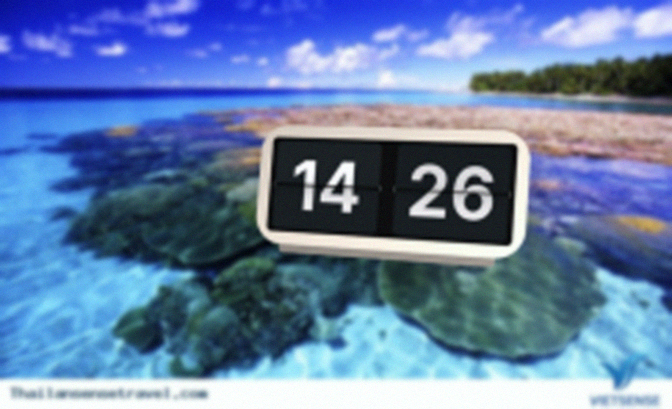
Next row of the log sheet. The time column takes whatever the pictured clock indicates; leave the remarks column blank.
14:26
